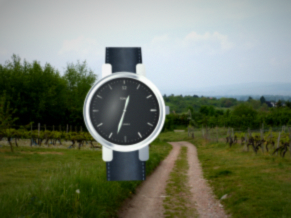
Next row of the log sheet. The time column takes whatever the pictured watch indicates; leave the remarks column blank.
12:33
